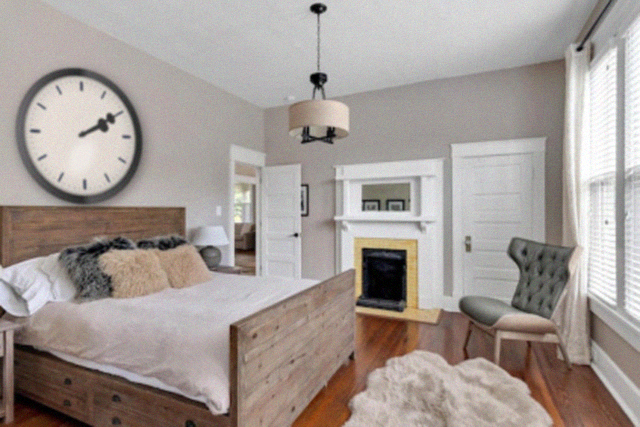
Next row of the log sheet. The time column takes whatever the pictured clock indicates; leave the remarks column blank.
2:10
